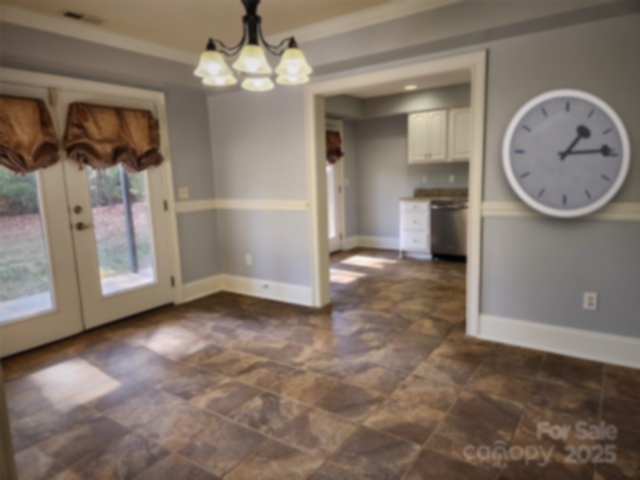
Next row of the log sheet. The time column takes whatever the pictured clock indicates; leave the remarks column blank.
1:14
